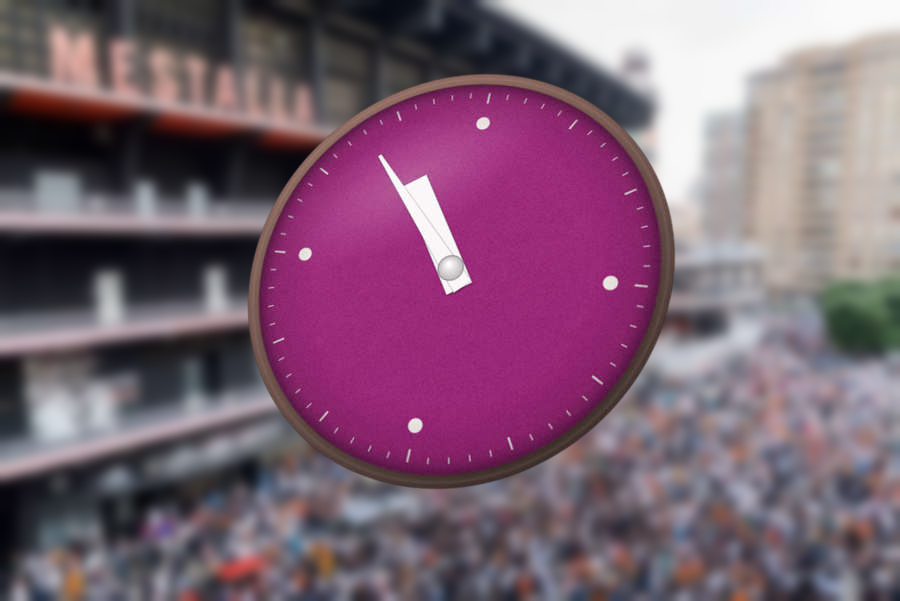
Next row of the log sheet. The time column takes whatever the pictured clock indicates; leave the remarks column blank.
10:53
